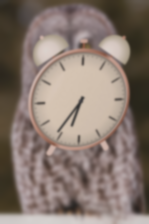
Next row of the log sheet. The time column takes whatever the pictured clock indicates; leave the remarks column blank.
6:36
